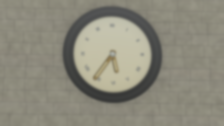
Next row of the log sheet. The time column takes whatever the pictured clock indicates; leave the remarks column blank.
5:36
